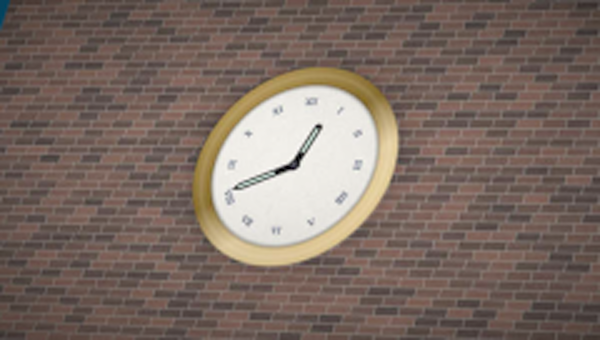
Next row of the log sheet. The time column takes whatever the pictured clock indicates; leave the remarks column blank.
12:41
